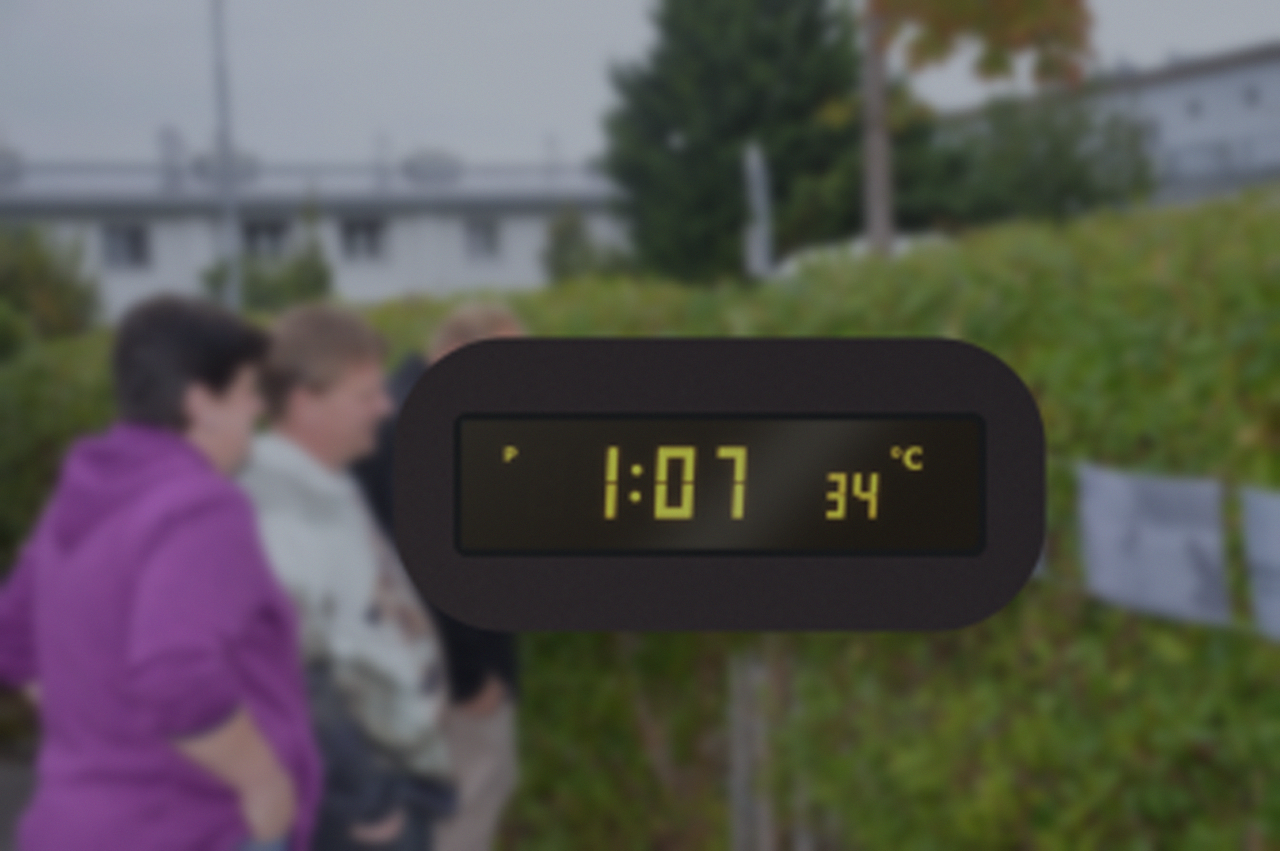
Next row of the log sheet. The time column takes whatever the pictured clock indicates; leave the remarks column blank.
1:07
